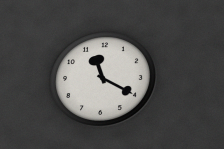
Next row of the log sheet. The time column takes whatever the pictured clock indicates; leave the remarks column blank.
11:20
